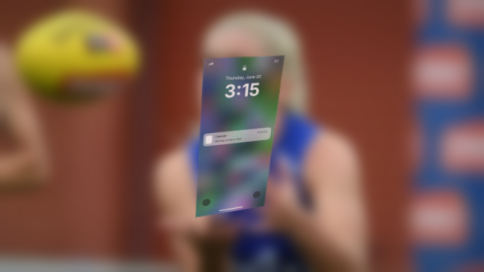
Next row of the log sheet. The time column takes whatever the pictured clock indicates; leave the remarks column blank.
3:15
